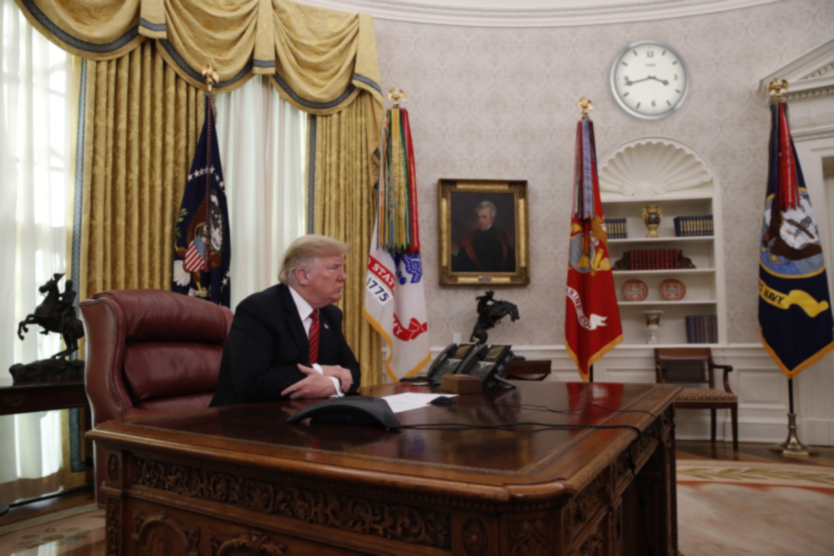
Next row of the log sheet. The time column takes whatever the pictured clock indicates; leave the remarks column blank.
3:43
